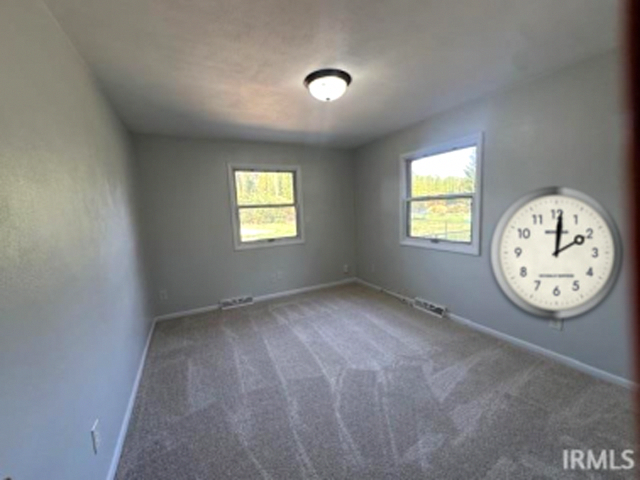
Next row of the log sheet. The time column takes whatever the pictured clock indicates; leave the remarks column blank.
2:01
